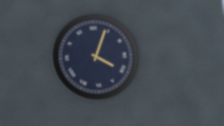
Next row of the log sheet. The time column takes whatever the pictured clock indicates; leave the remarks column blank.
4:04
